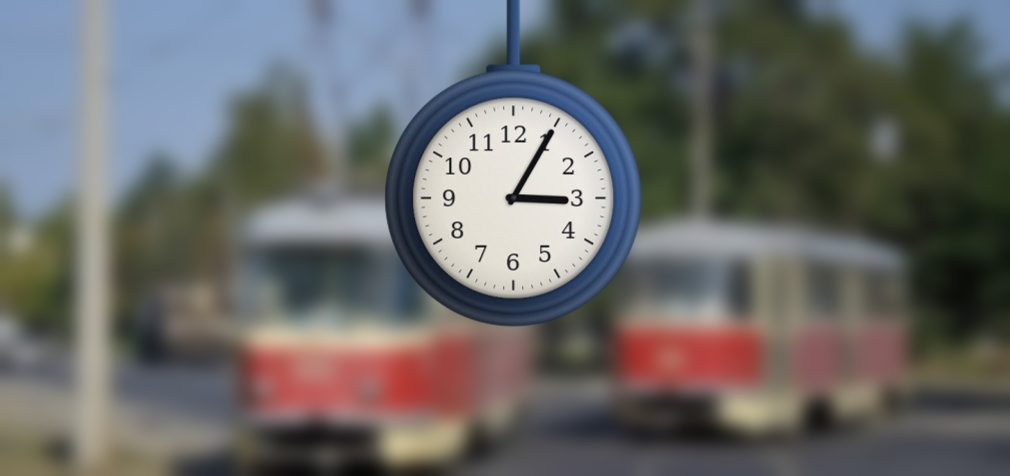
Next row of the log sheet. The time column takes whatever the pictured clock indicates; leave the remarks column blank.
3:05
